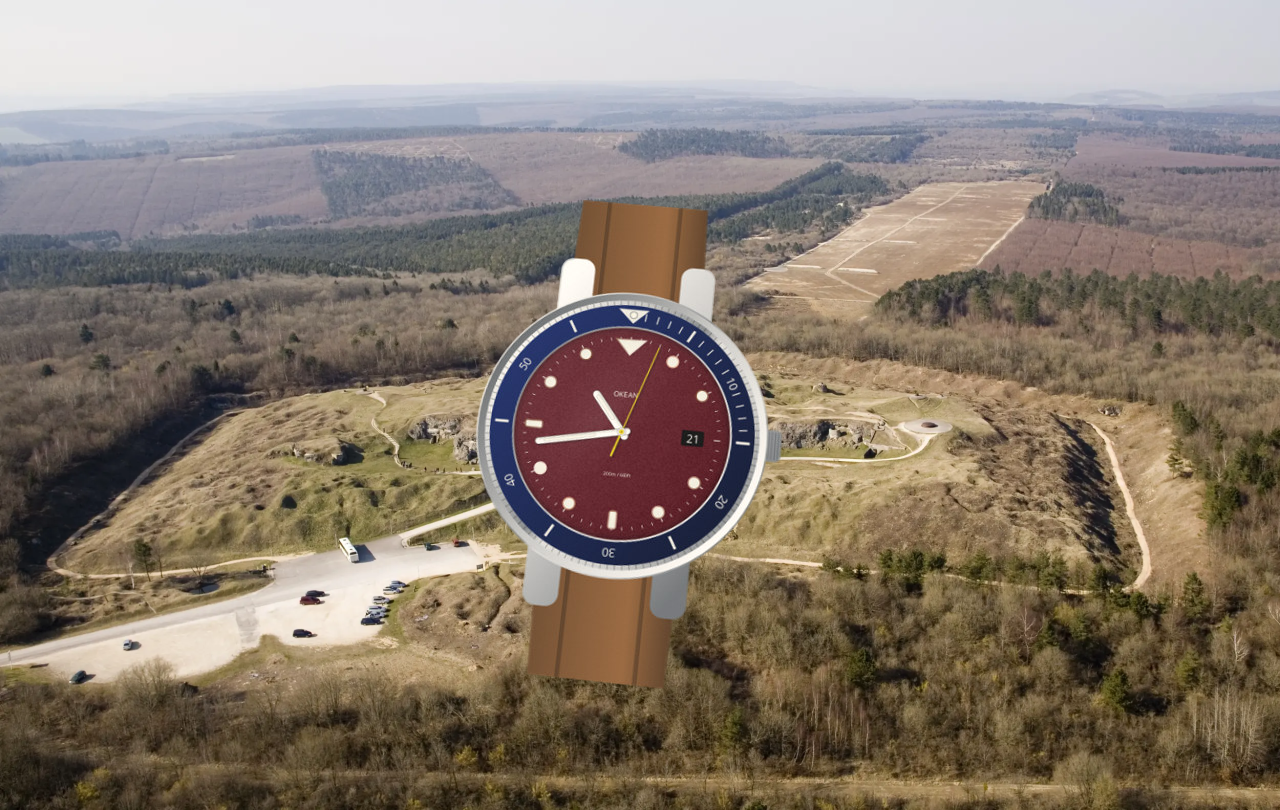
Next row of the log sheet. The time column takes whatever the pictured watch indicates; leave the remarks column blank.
10:43:03
